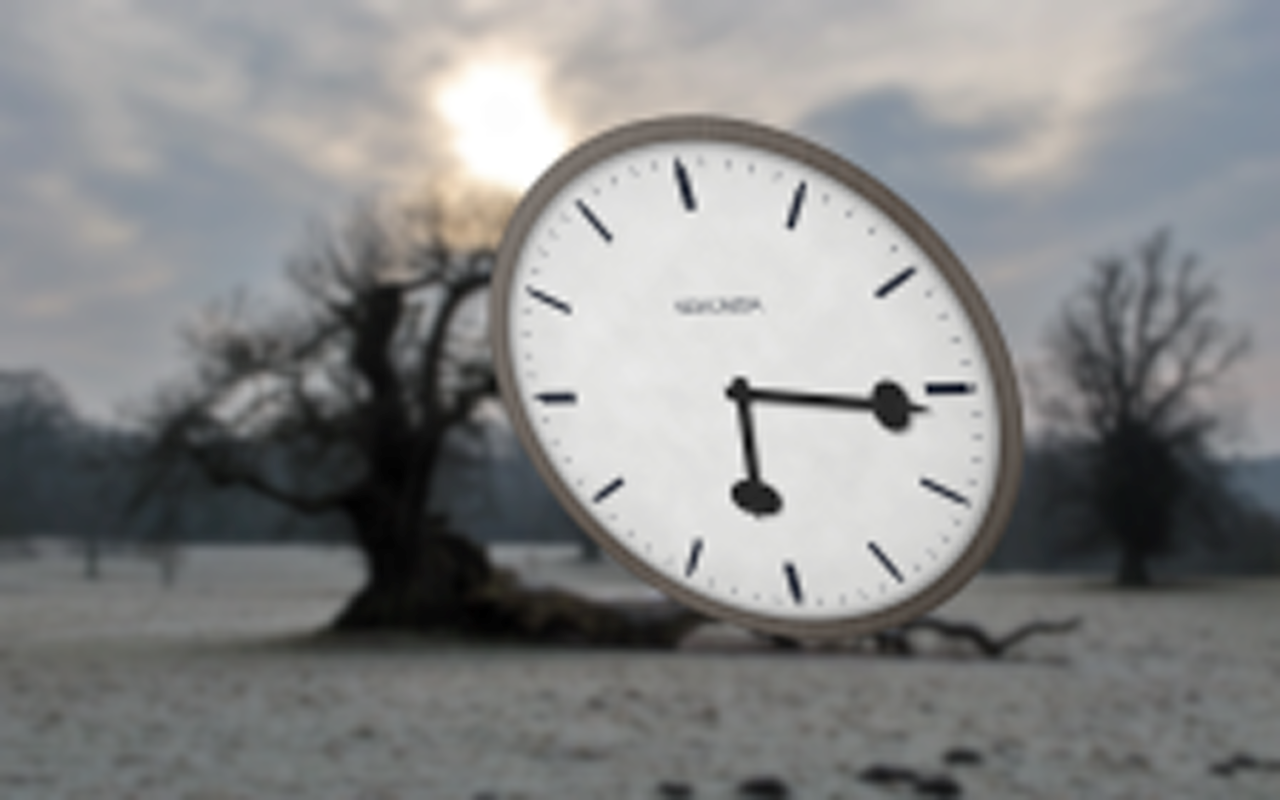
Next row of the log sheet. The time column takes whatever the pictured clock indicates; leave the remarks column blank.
6:16
